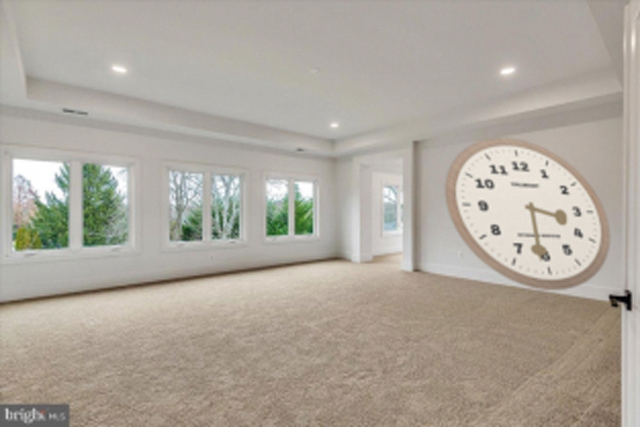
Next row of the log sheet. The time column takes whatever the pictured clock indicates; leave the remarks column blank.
3:31
